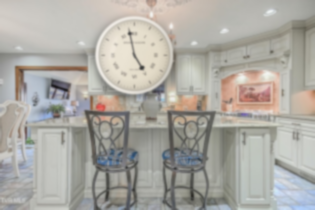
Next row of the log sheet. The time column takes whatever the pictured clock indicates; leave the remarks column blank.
4:58
